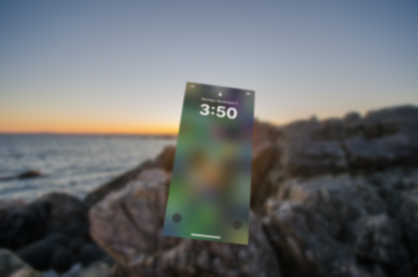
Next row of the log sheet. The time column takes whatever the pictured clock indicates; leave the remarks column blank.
3:50
